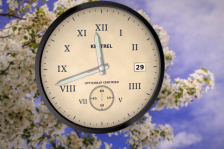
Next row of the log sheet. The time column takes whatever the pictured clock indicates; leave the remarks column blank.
11:42
